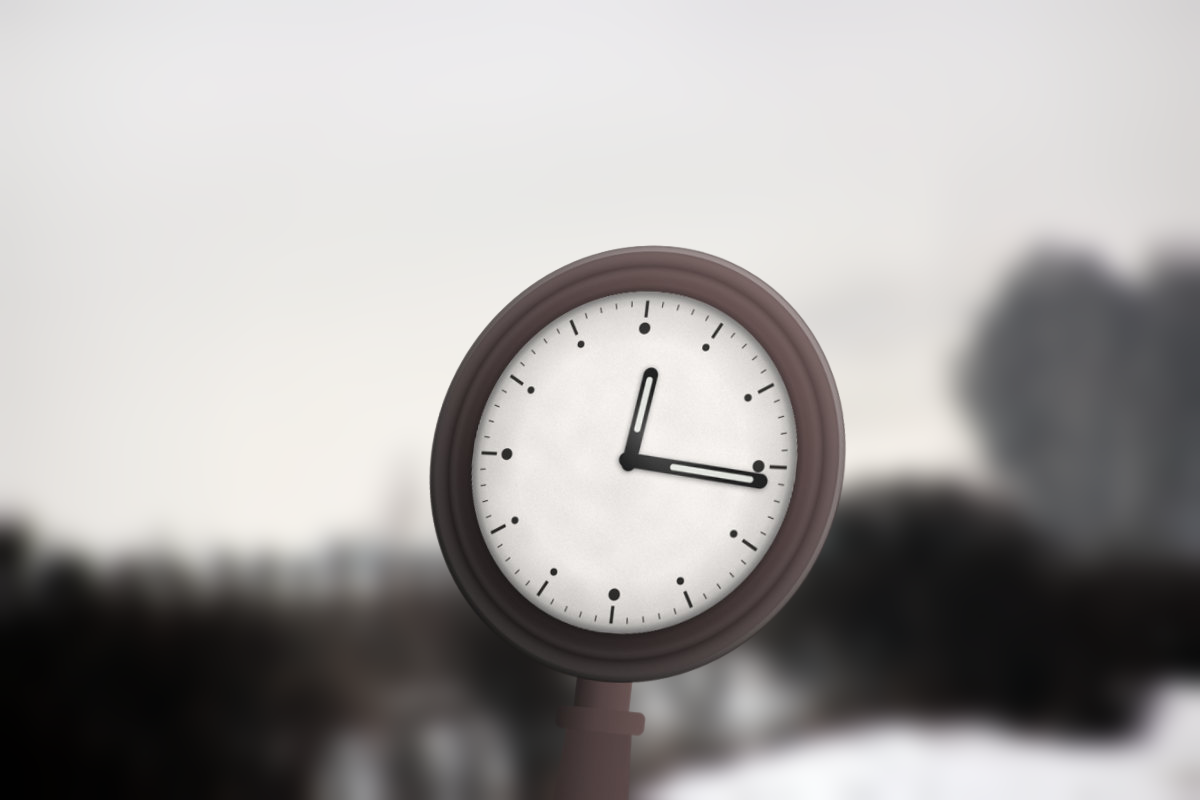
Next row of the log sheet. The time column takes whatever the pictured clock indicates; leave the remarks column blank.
12:16
